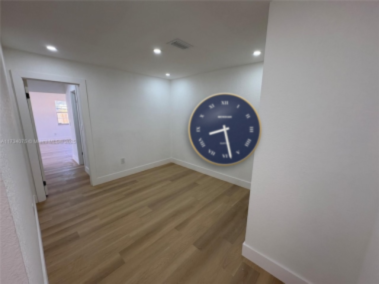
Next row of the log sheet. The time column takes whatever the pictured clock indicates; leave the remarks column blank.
8:28
